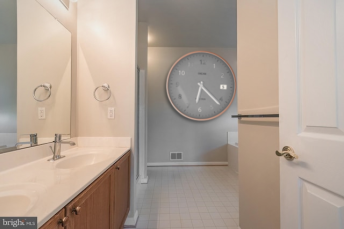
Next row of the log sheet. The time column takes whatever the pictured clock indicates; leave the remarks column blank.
6:22
